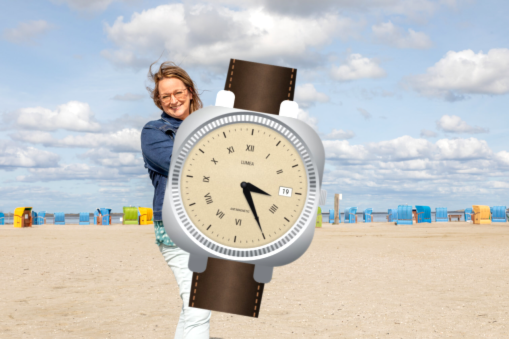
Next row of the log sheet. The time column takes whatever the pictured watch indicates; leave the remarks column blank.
3:25
